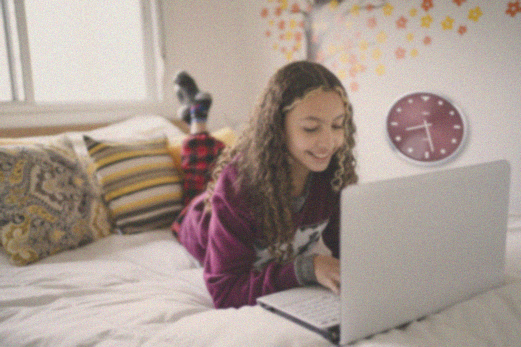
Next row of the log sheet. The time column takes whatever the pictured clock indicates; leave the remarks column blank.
8:28
